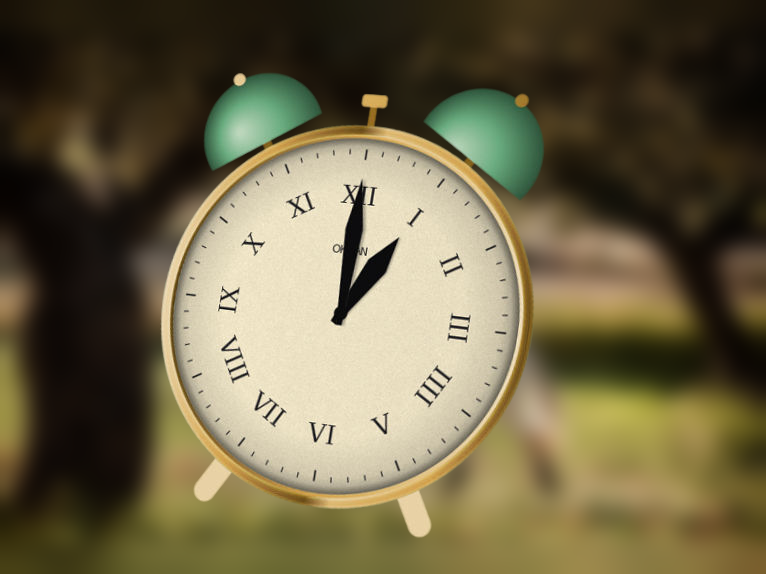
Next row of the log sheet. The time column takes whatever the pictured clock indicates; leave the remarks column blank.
1:00
